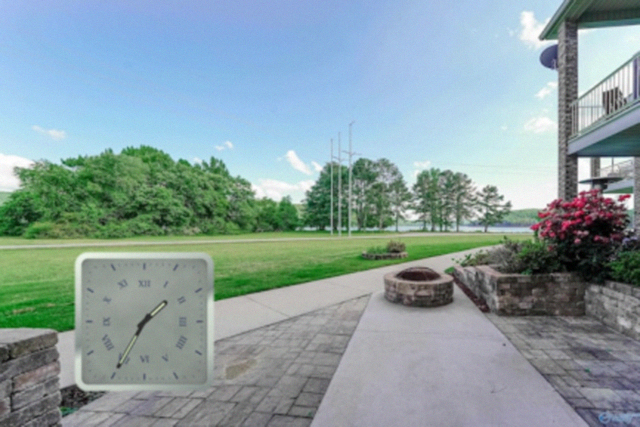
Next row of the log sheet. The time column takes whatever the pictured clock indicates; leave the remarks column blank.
1:35
